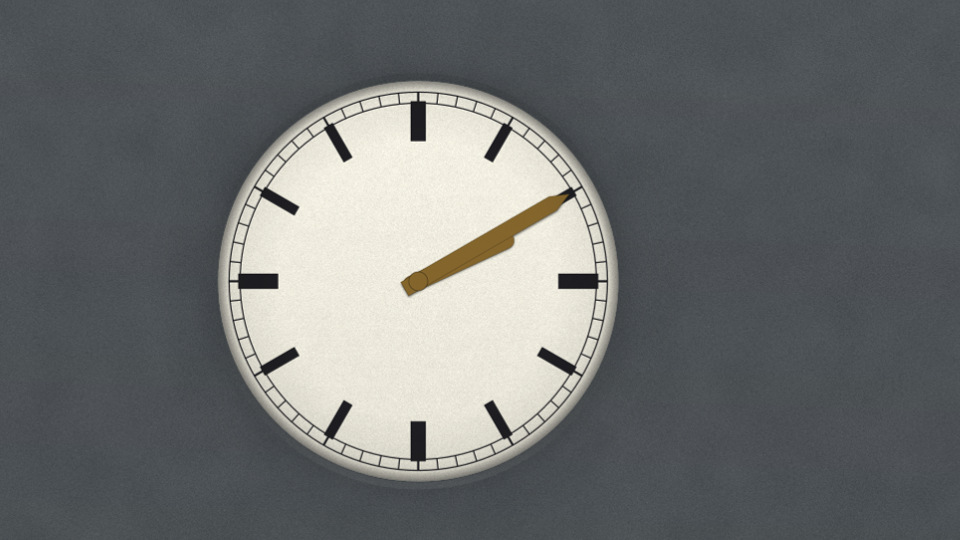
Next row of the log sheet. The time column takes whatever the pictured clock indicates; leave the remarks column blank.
2:10
